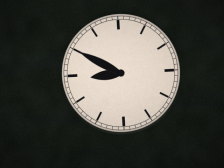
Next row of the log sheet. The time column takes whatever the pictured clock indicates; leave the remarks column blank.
8:50
